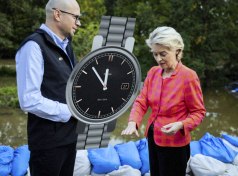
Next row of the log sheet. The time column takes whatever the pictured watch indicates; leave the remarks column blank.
11:53
